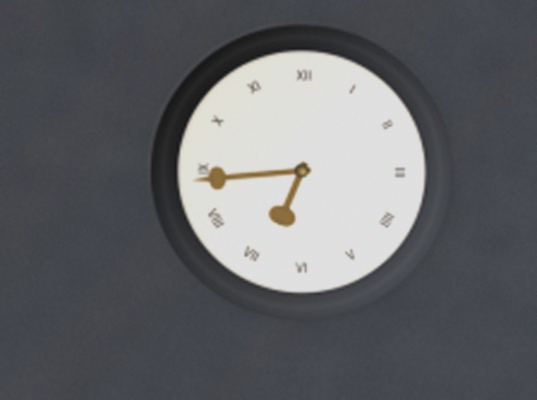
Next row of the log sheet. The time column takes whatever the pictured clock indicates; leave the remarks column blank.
6:44
